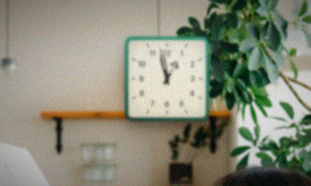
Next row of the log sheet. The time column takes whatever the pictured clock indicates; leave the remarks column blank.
12:58
